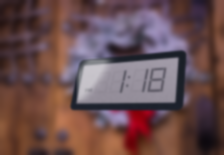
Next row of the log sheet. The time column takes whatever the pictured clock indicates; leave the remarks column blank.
1:18
